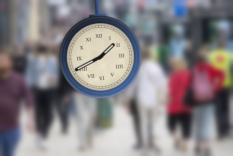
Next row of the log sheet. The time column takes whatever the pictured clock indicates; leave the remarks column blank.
1:41
